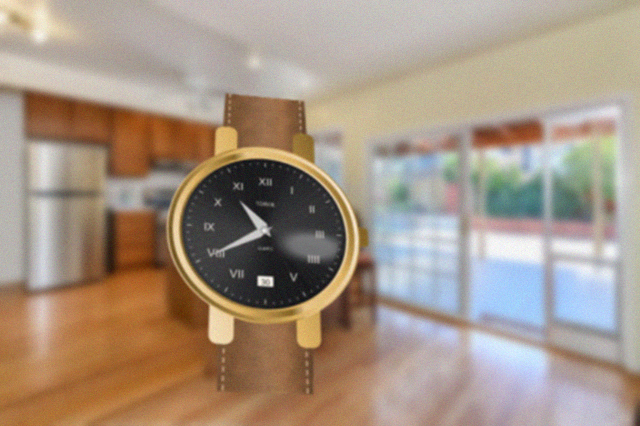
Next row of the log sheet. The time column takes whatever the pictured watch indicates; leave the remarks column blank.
10:40
